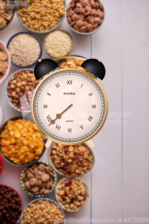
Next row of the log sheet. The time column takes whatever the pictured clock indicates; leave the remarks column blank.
7:38
